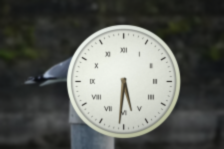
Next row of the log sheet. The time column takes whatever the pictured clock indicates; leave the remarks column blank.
5:31
